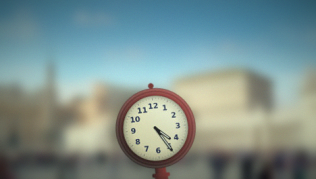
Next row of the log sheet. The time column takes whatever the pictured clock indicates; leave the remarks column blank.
4:25
